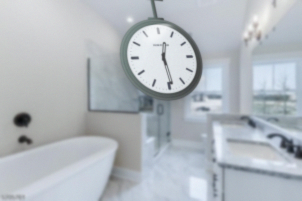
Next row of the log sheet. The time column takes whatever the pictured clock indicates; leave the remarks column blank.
12:29
